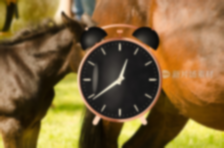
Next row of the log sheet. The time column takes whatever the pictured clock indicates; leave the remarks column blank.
12:39
